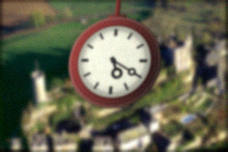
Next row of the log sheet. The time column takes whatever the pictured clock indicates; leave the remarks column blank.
5:20
